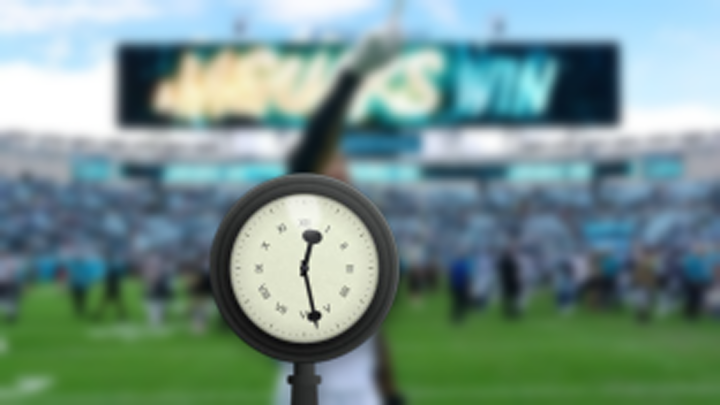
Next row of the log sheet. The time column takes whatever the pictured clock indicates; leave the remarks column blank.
12:28
